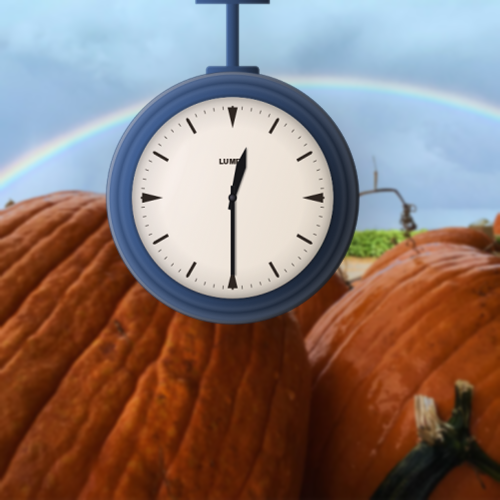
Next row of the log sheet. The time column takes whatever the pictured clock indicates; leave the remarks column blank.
12:30
